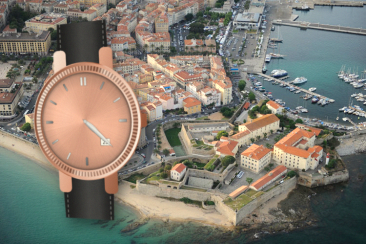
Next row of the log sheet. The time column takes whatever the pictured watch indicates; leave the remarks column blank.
4:22
